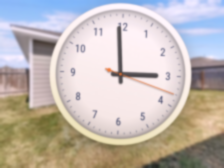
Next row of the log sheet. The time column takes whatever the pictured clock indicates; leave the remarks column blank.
2:59:18
